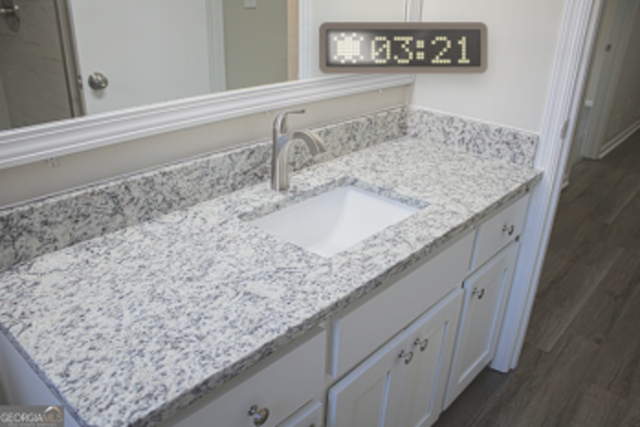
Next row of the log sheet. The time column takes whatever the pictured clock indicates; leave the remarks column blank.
3:21
